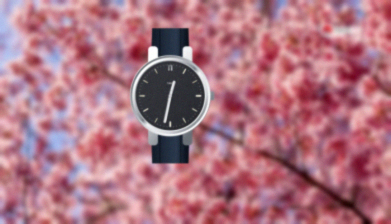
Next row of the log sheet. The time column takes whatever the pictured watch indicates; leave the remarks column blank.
12:32
